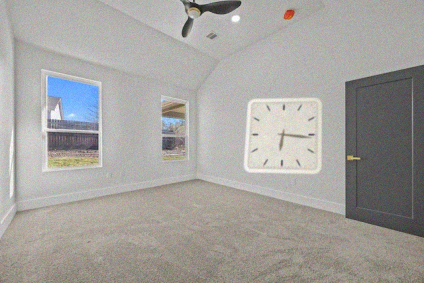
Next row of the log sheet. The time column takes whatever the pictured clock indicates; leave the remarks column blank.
6:16
